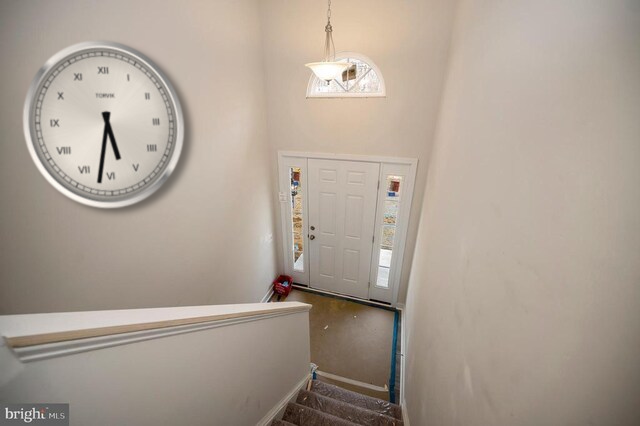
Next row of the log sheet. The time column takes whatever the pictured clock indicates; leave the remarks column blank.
5:32
